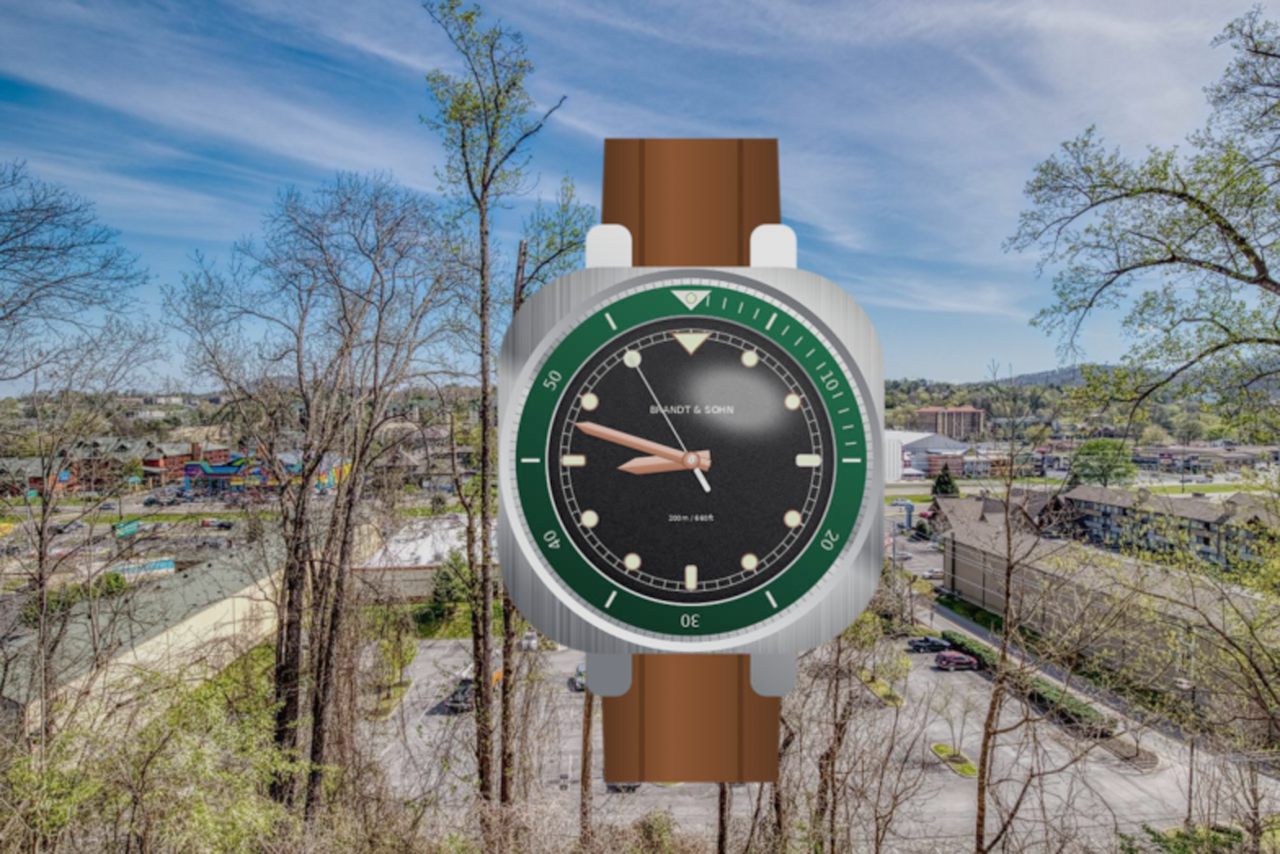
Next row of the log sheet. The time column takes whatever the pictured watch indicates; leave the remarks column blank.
8:47:55
